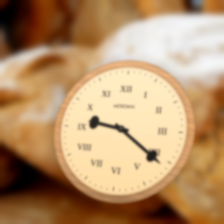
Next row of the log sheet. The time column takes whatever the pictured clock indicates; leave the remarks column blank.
9:21
